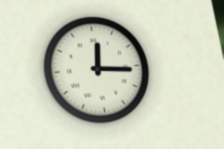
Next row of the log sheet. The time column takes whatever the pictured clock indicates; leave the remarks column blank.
12:16
